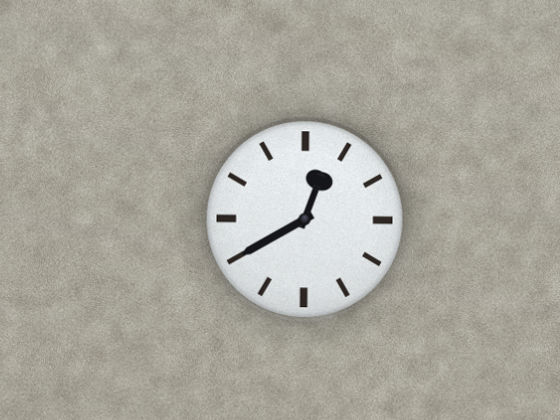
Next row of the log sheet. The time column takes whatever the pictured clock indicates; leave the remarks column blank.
12:40
